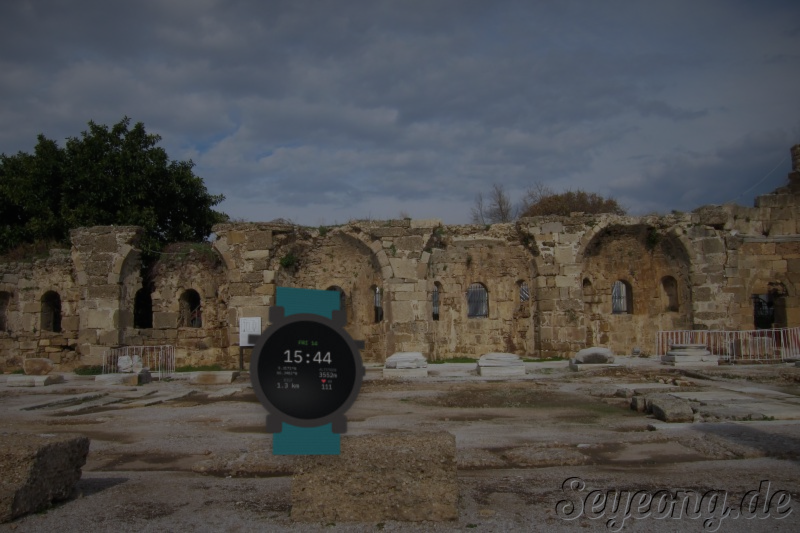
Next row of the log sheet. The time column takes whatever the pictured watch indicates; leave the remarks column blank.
15:44
